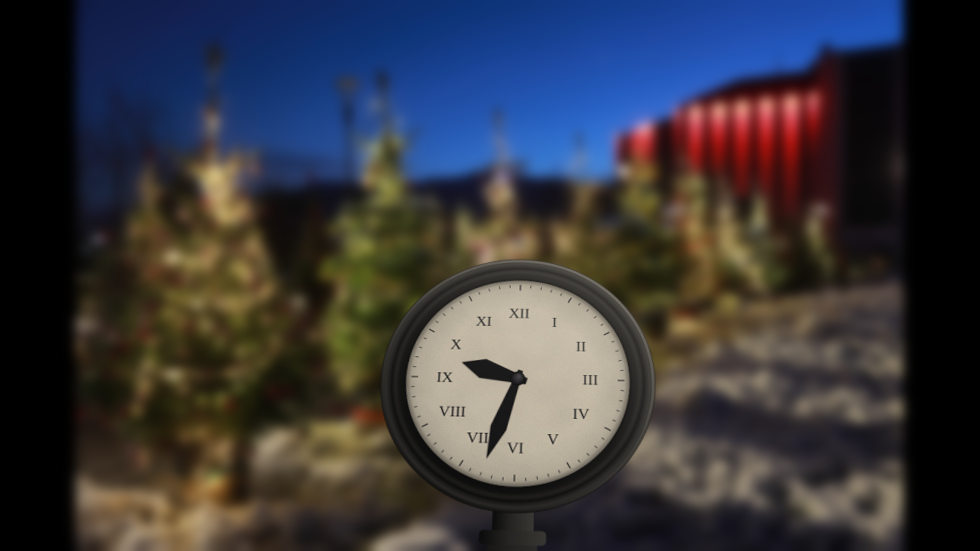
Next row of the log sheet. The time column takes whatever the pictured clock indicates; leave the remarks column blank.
9:33
